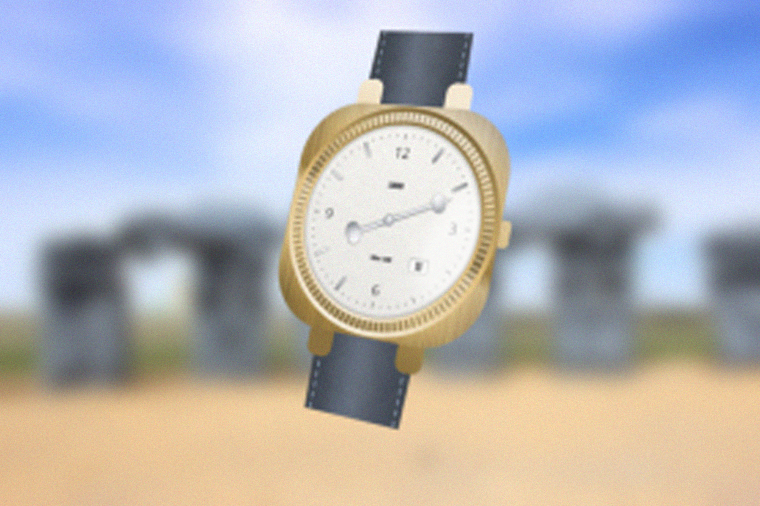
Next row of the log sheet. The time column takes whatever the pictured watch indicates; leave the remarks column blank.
8:11
